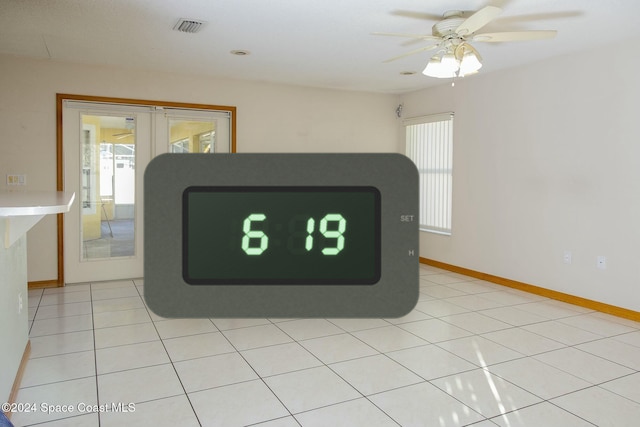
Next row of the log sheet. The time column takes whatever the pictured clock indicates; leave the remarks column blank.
6:19
